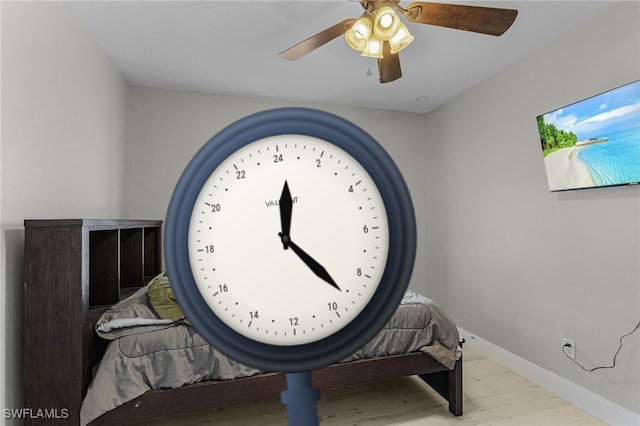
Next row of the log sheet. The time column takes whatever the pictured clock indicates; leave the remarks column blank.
0:23
